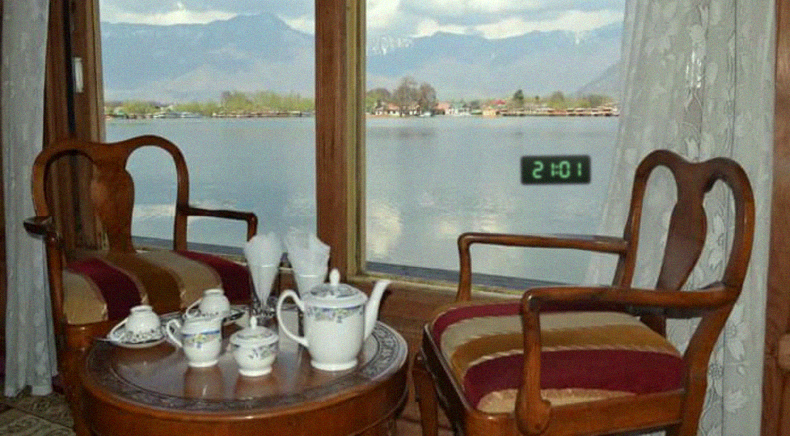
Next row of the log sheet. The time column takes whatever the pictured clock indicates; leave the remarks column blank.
21:01
